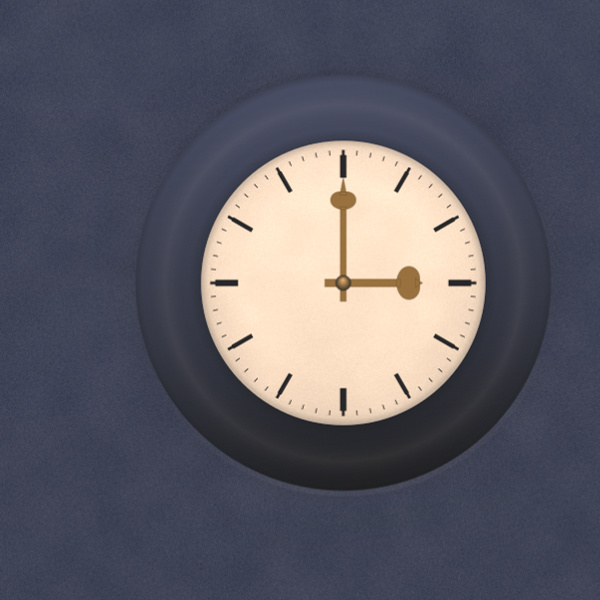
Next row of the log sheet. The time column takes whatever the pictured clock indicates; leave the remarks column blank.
3:00
